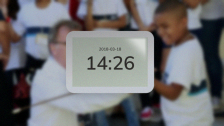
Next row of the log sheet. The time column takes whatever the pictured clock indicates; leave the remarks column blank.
14:26
